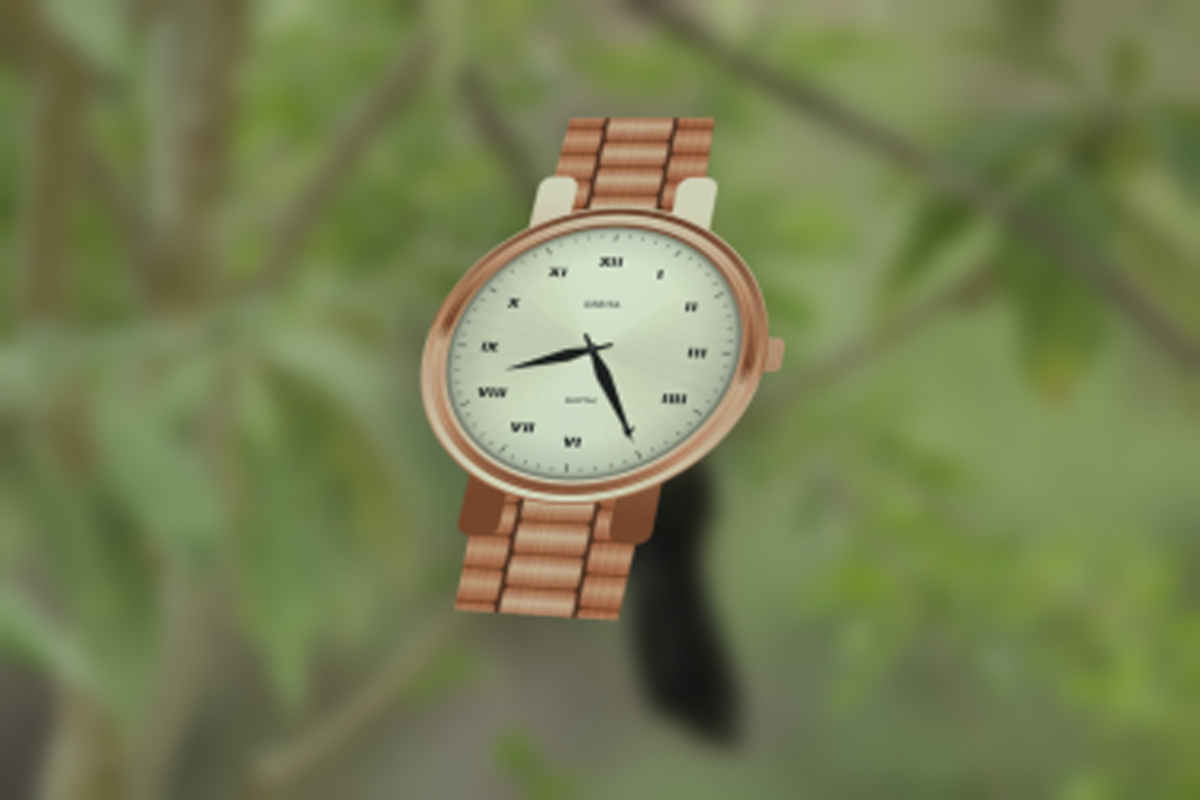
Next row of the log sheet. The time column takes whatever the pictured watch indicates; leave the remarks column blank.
8:25
